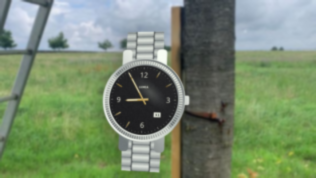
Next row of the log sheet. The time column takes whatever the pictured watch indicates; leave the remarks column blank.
8:55
